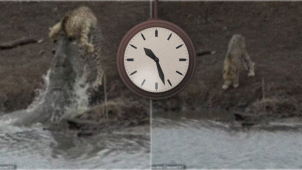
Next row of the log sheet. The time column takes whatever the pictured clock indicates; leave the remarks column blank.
10:27
